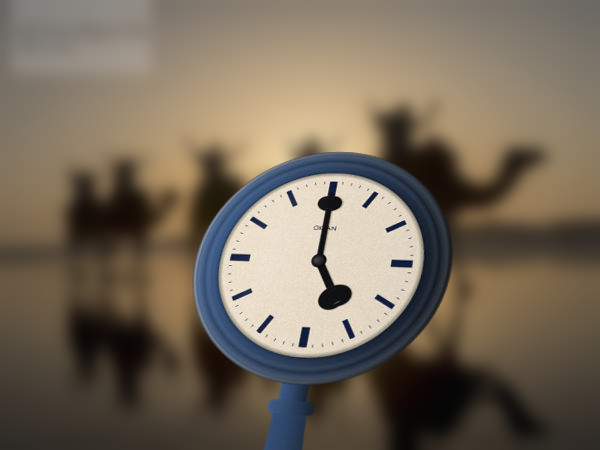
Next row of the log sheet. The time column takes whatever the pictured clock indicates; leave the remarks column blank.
5:00
